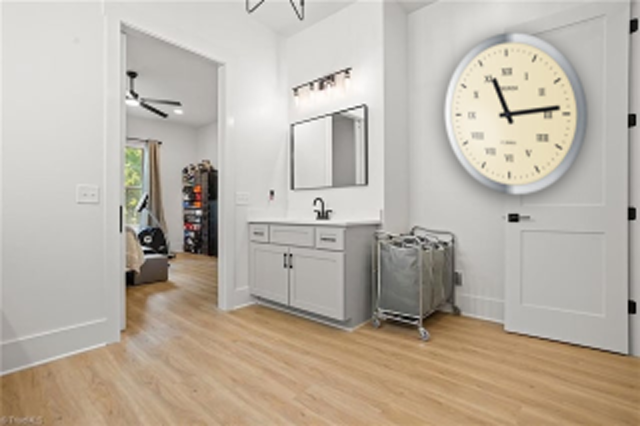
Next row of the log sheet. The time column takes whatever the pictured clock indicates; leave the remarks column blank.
11:14
